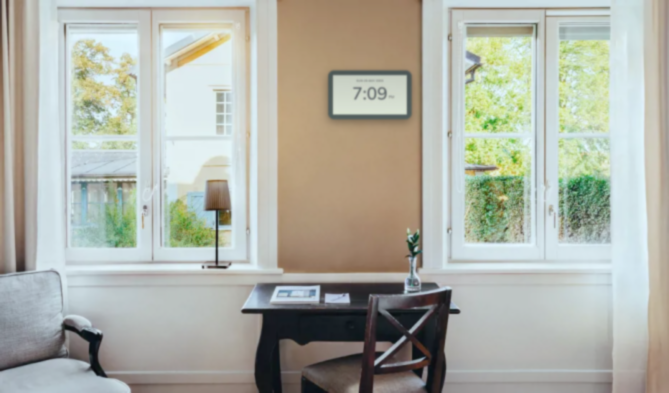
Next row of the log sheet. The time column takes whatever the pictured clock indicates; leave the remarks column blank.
7:09
